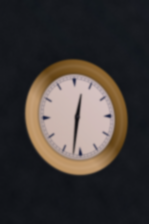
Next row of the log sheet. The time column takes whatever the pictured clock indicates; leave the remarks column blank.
12:32
